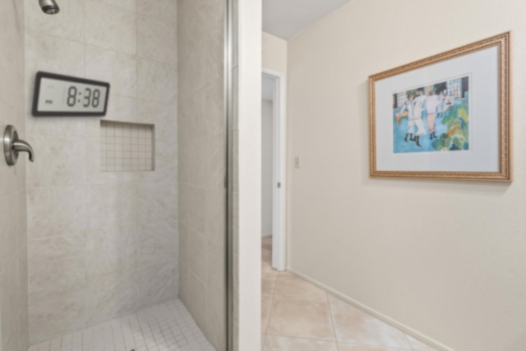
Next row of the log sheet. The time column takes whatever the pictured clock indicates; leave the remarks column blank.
8:38
